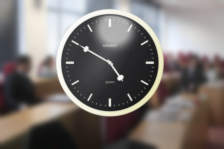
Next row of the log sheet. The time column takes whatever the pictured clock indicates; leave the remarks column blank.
4:50
